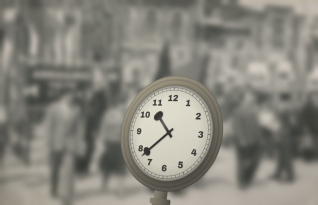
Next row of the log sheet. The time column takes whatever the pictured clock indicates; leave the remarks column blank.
10:38
